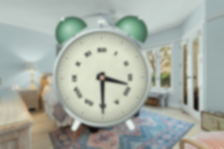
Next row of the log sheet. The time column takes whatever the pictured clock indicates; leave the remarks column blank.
3:30
